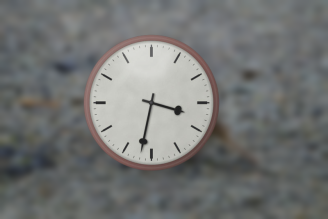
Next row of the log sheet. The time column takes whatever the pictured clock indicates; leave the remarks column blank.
3:32
